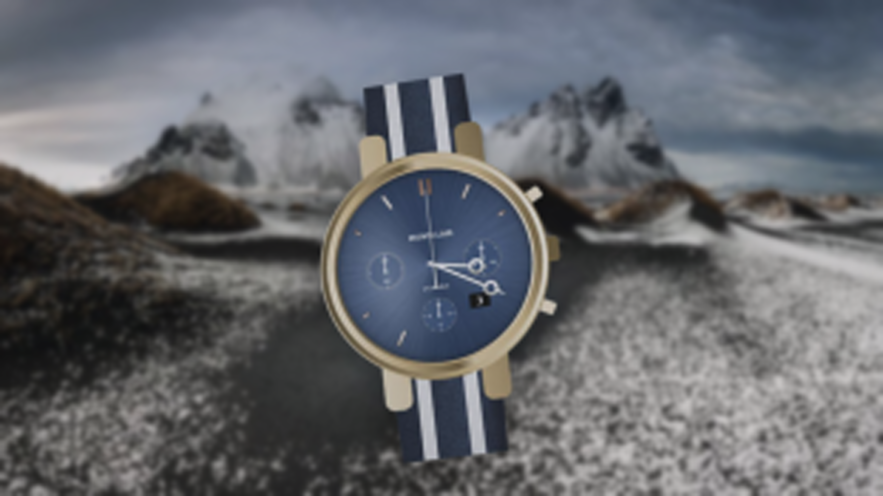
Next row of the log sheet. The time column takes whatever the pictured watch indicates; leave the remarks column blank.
3:20
